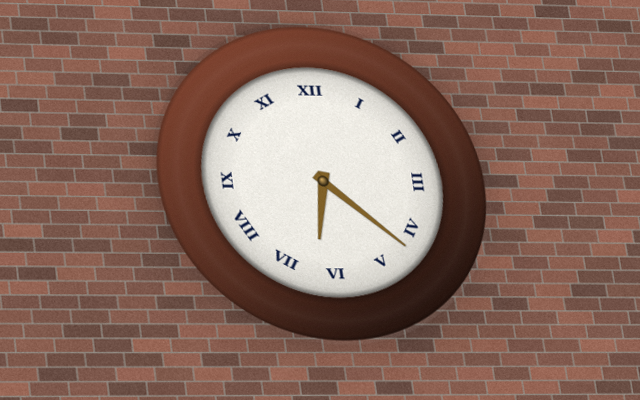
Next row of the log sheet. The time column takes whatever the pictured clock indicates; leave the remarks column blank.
6:22
